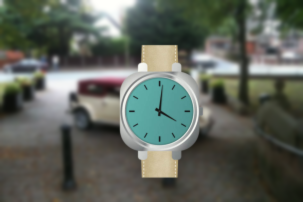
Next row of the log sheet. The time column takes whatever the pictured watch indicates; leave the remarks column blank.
4:01
